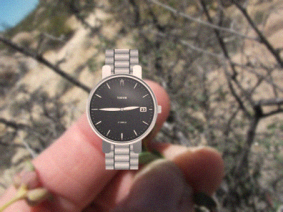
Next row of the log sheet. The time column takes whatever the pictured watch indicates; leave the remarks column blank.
2:45
